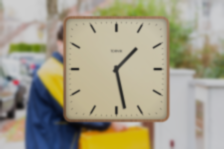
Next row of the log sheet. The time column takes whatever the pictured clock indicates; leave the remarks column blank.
1:28
